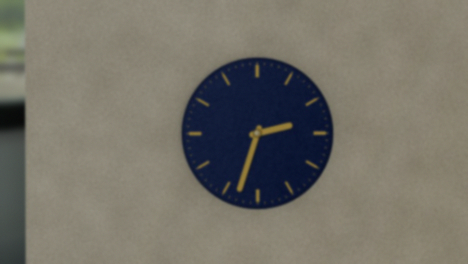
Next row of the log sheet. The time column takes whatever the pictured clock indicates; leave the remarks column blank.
2:33
